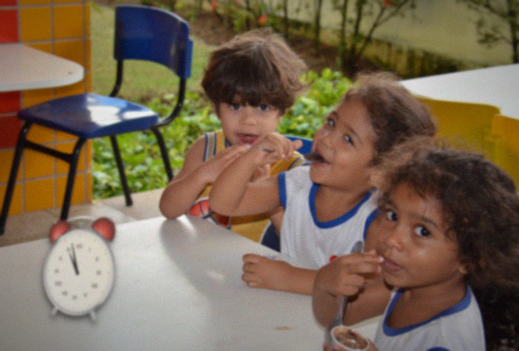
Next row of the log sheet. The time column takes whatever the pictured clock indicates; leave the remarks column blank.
10:57
